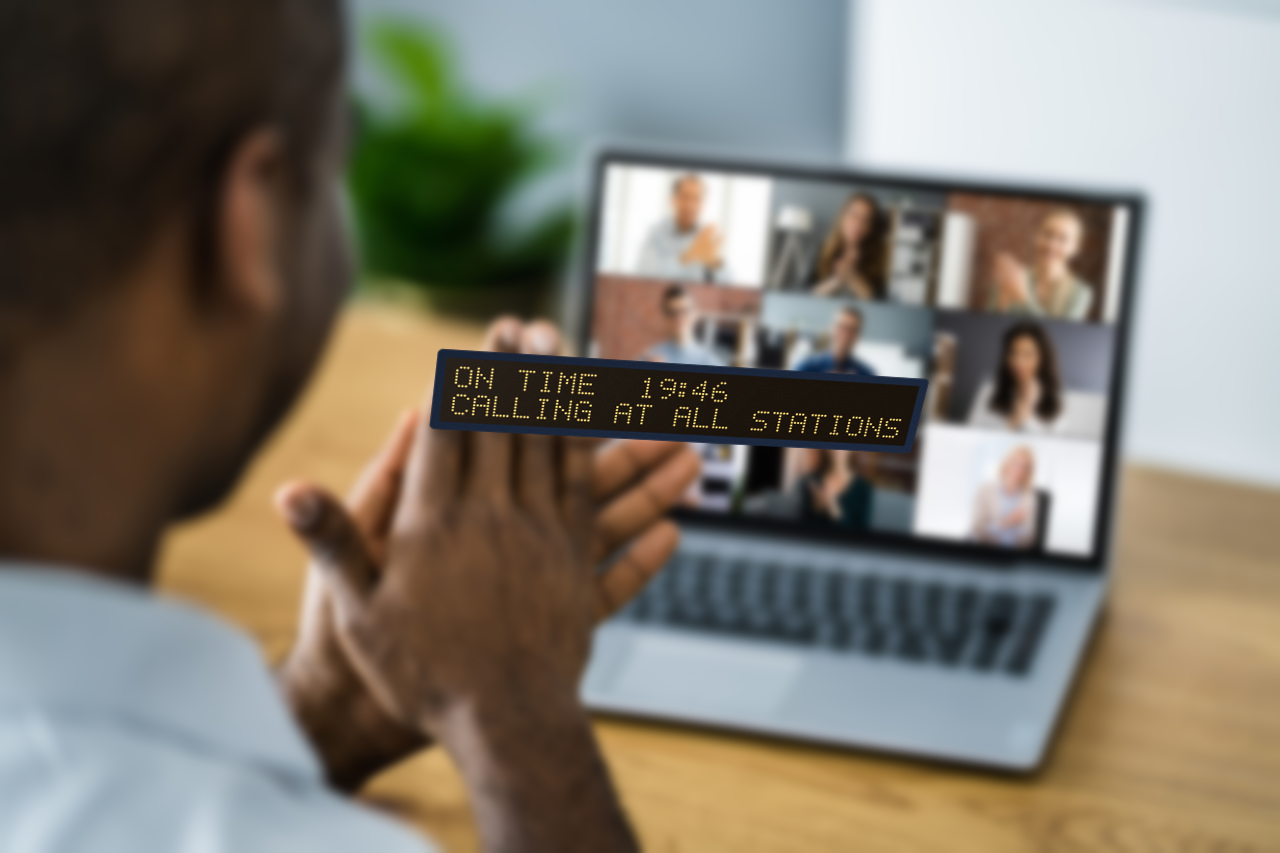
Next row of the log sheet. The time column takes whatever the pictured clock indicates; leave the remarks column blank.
19:46
